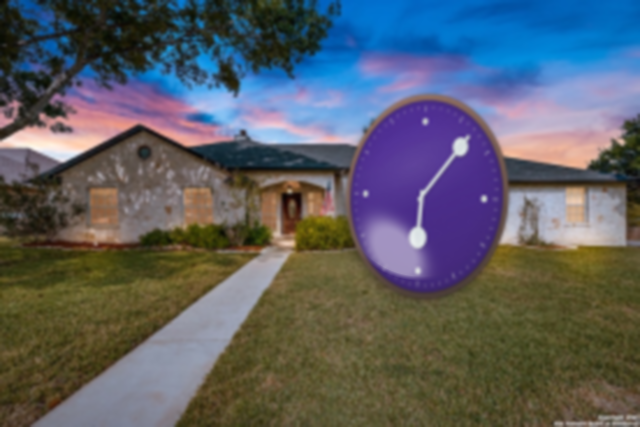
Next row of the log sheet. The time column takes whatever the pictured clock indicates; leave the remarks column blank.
6:07
